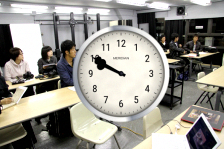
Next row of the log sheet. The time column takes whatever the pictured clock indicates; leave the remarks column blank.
9:50
